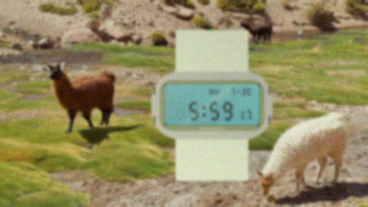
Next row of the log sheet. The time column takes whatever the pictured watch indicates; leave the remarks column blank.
5:59
